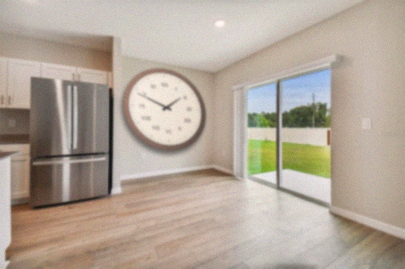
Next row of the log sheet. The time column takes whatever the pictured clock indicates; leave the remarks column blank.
1:49
